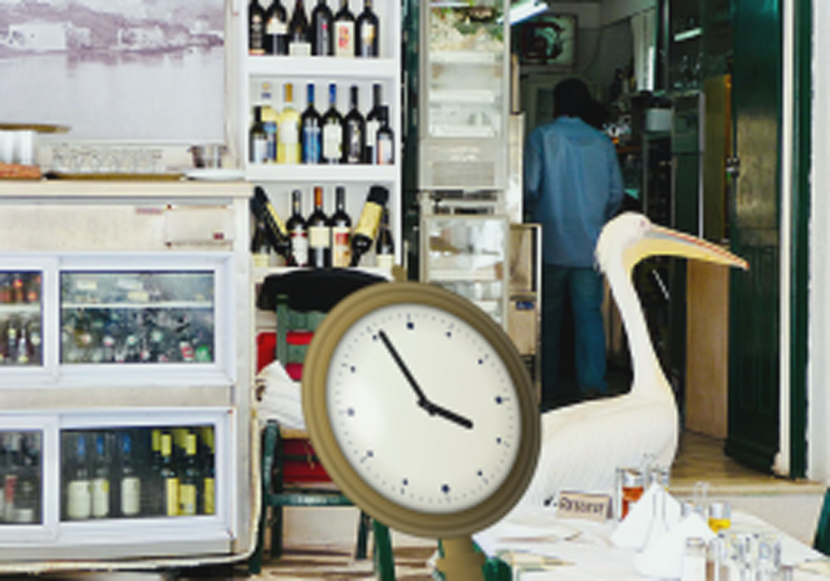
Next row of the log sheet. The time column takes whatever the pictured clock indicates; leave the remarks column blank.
3:56
